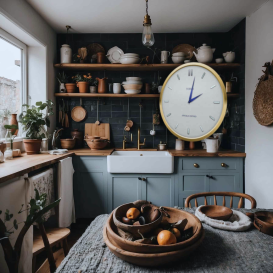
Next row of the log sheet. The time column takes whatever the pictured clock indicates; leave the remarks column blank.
2:02
